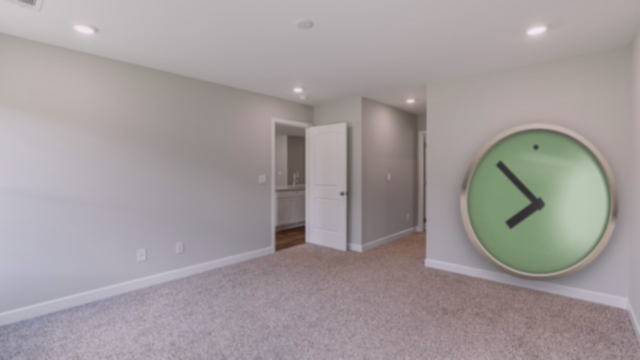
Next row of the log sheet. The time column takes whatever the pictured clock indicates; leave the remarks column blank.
7:53
